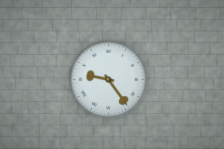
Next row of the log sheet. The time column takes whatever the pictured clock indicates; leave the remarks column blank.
9:24
